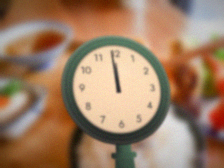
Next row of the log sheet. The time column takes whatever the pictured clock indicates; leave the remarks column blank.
11:59
